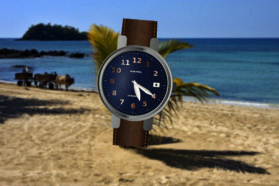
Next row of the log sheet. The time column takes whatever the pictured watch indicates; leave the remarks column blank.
5:20
